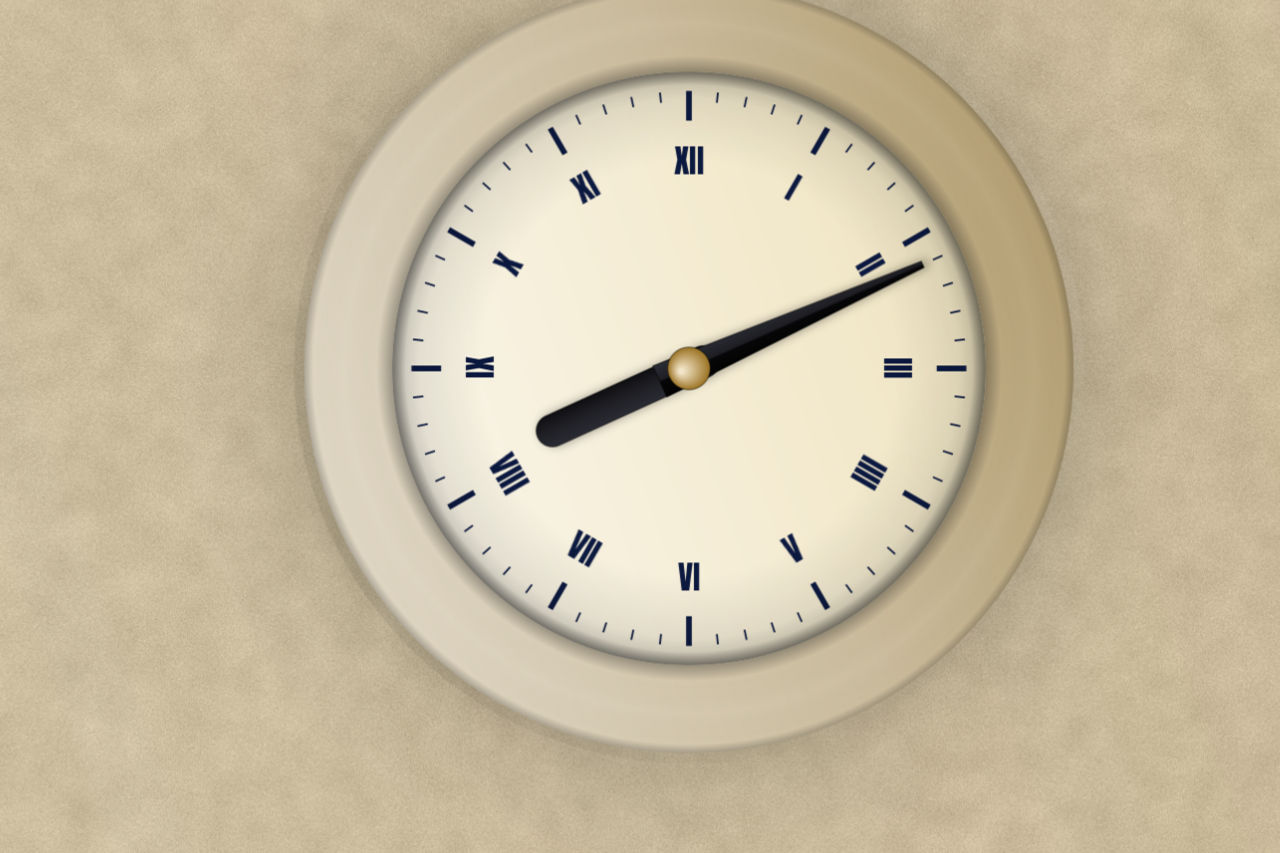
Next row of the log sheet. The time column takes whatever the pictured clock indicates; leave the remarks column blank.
8:11
